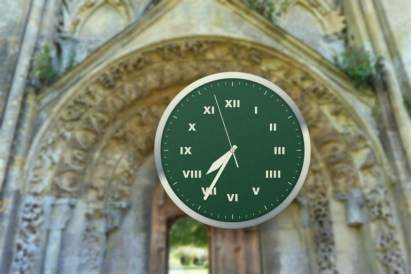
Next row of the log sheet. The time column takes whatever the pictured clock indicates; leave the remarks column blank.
7:34:57
